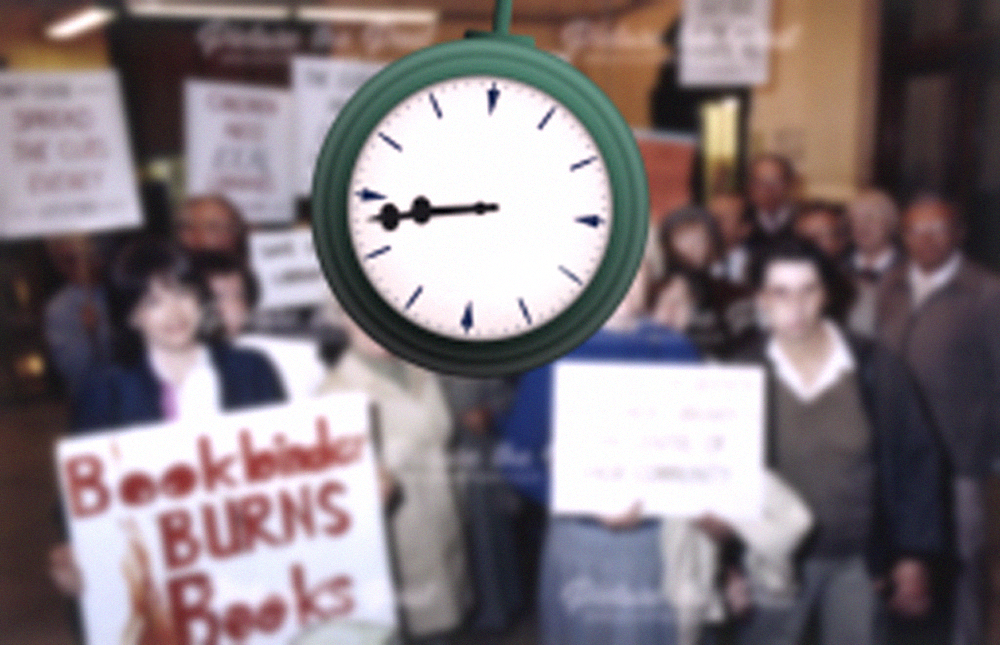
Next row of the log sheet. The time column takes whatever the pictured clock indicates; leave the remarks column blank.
8:43
